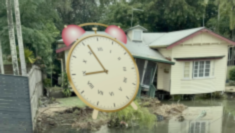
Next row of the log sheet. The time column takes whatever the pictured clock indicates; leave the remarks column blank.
8:56
